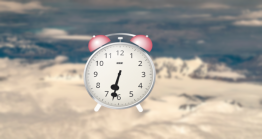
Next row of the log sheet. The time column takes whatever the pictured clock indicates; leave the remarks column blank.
6:32
